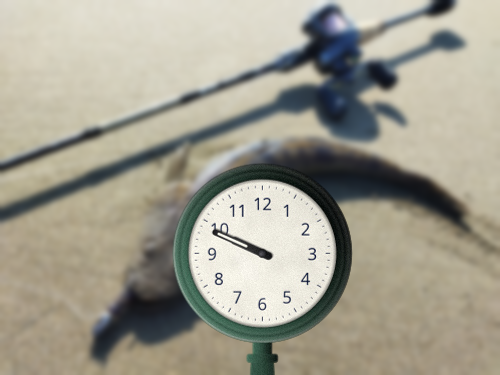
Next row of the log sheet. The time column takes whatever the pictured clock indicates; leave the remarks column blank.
9:49
